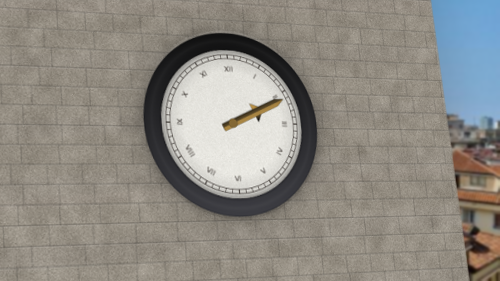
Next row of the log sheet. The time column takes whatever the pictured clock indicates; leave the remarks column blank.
2:11
